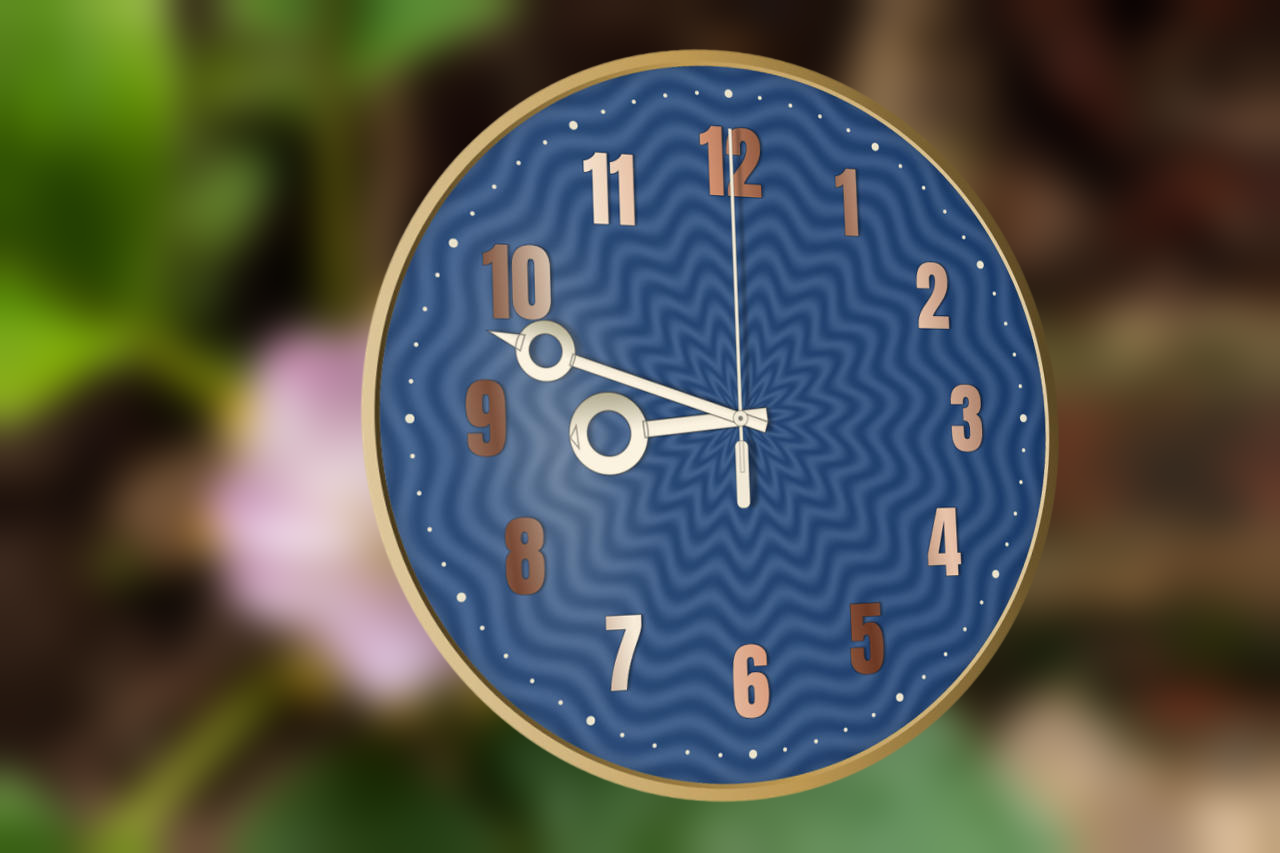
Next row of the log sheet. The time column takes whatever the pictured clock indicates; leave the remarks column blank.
8:48:00
